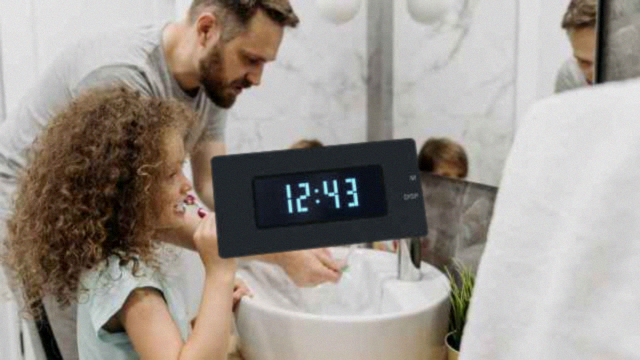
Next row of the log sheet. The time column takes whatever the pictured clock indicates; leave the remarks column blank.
12:43
